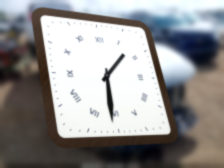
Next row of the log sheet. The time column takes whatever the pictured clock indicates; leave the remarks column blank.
1:31
